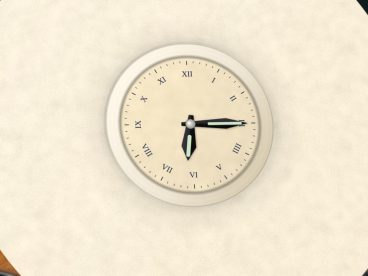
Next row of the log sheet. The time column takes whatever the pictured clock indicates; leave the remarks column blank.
6:15
